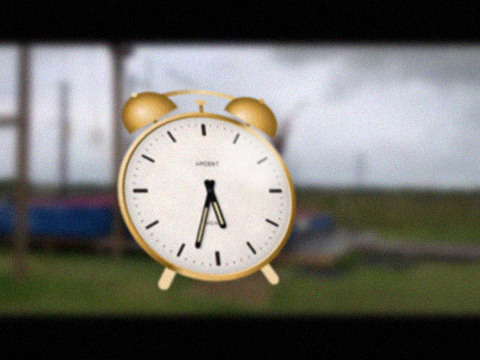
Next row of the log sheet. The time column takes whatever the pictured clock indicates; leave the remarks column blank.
5:33
